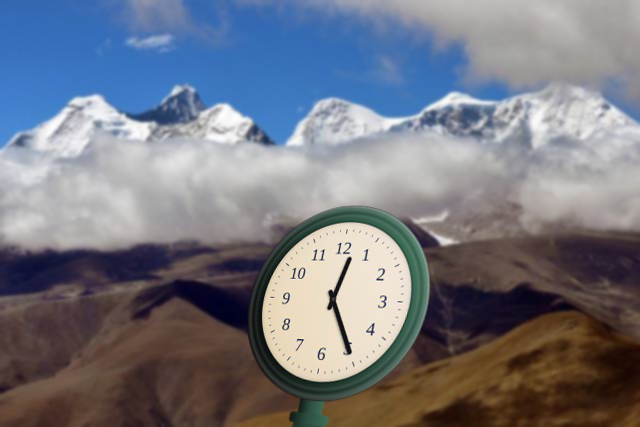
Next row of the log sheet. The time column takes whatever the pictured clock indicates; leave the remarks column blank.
12:25
